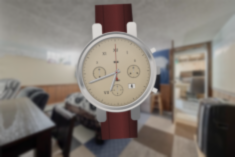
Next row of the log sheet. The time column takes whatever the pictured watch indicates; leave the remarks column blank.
6:42
